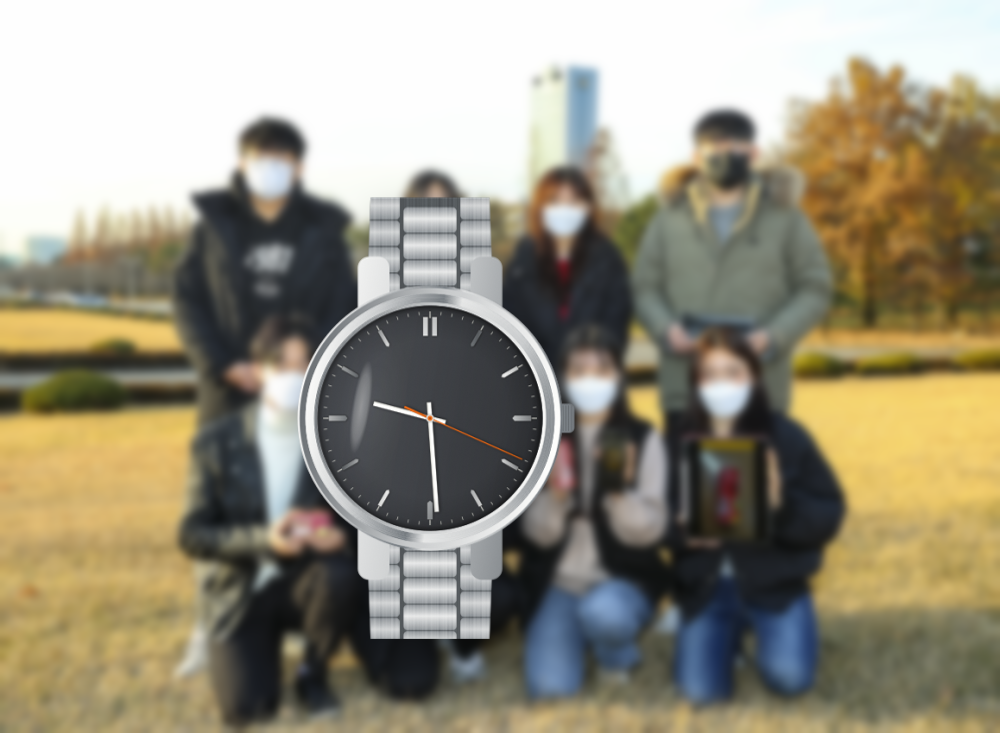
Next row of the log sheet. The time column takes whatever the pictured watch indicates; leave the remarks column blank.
9:29:19
